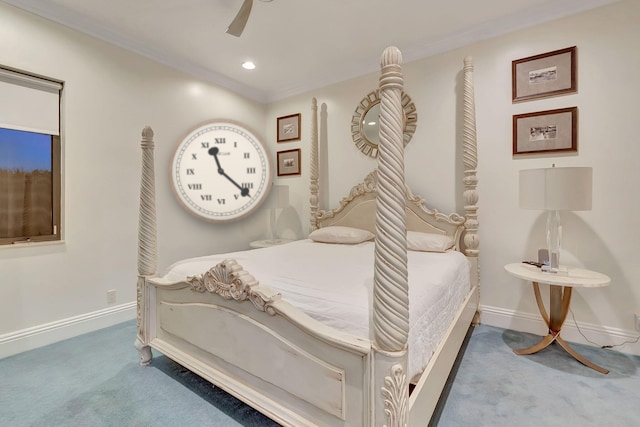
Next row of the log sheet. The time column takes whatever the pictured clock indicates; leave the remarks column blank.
11:22
